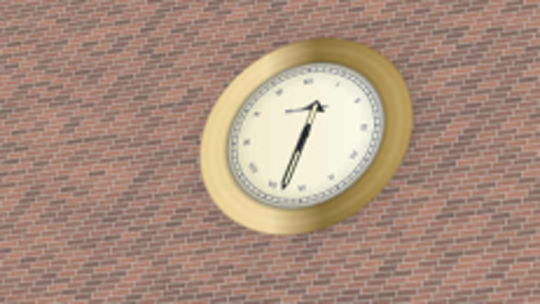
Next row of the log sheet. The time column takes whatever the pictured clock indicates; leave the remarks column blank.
12:33
